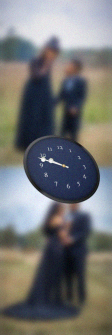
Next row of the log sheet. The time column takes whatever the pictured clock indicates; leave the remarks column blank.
9:48
